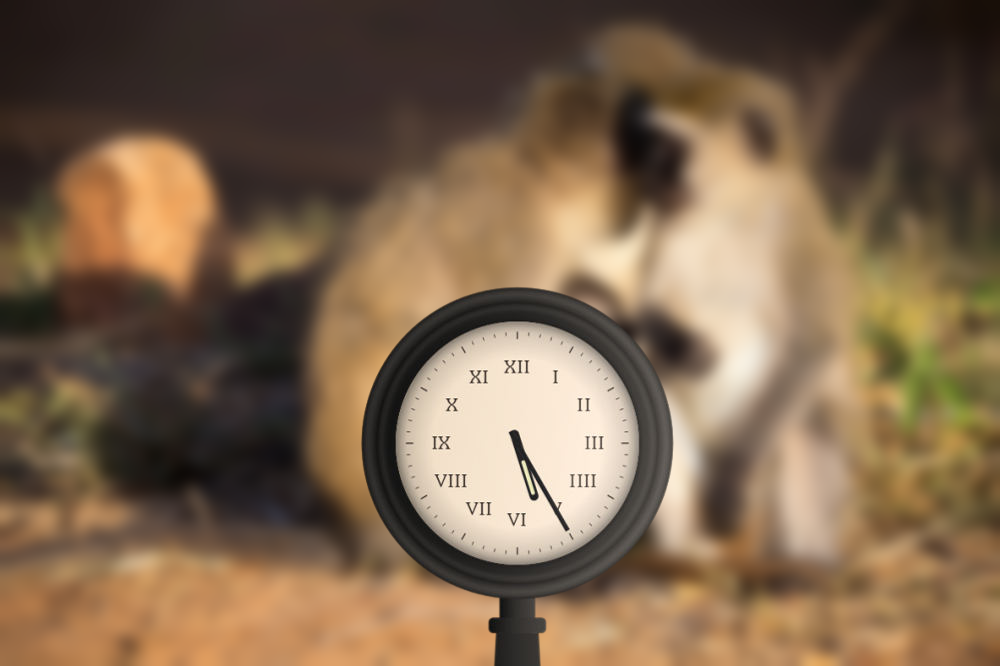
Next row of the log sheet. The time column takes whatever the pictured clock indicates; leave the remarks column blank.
5:25
